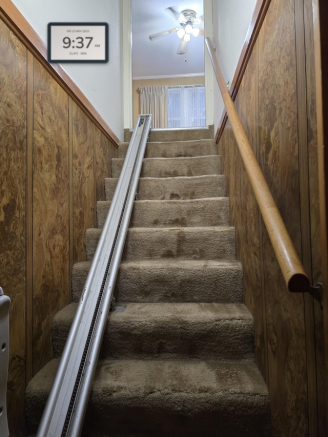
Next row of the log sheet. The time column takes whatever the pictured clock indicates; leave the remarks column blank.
9:37
